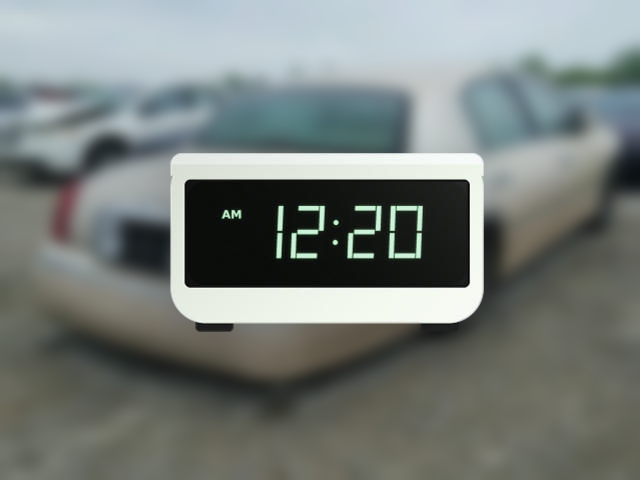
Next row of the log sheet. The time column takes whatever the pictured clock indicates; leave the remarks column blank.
12:20
